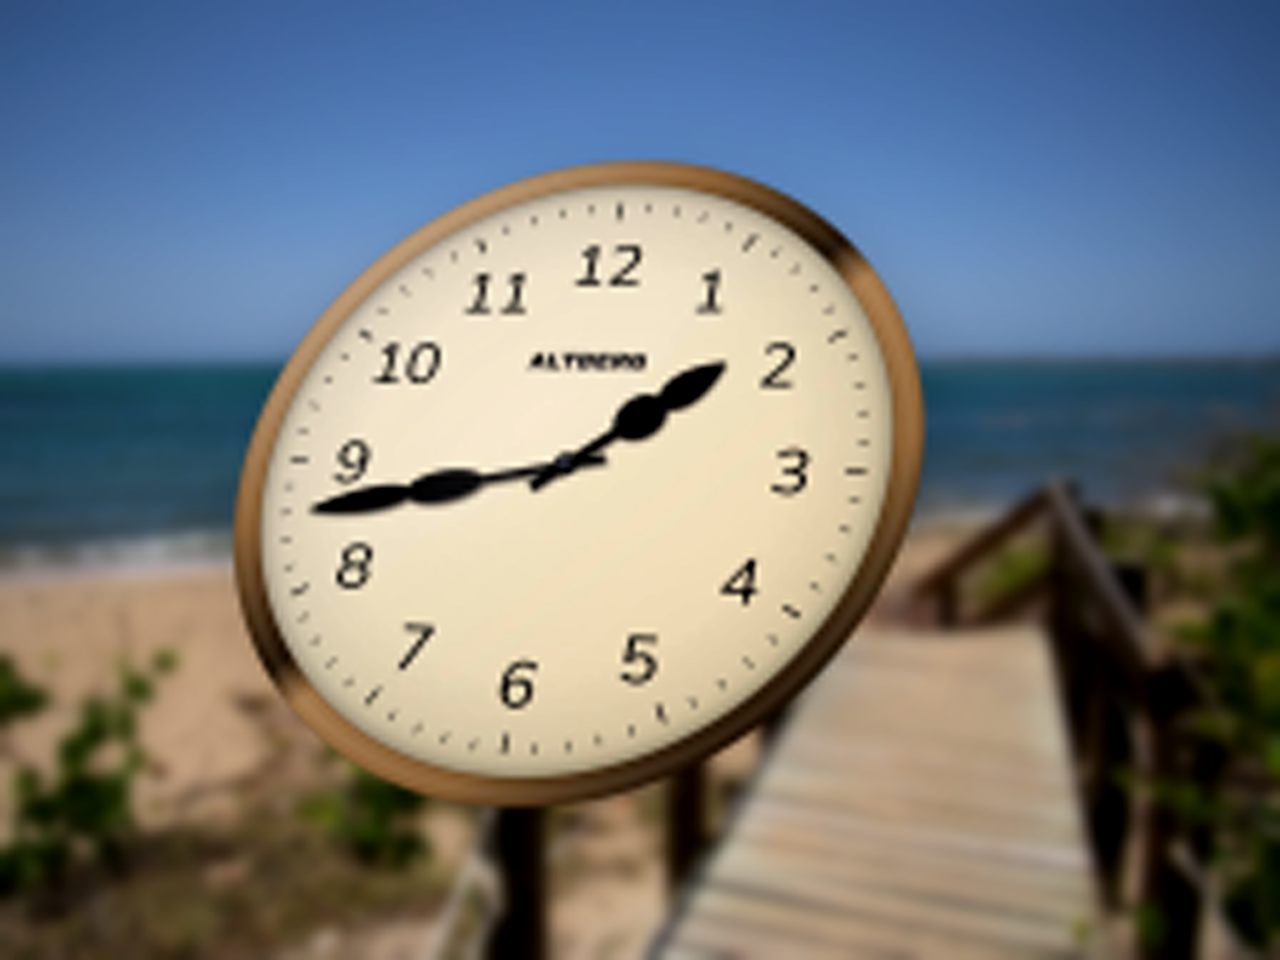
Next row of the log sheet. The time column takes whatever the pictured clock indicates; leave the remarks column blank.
1:43
